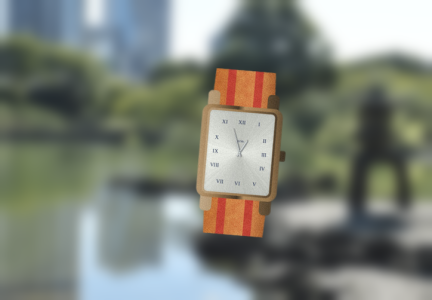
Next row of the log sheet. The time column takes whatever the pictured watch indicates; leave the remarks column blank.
12:57
